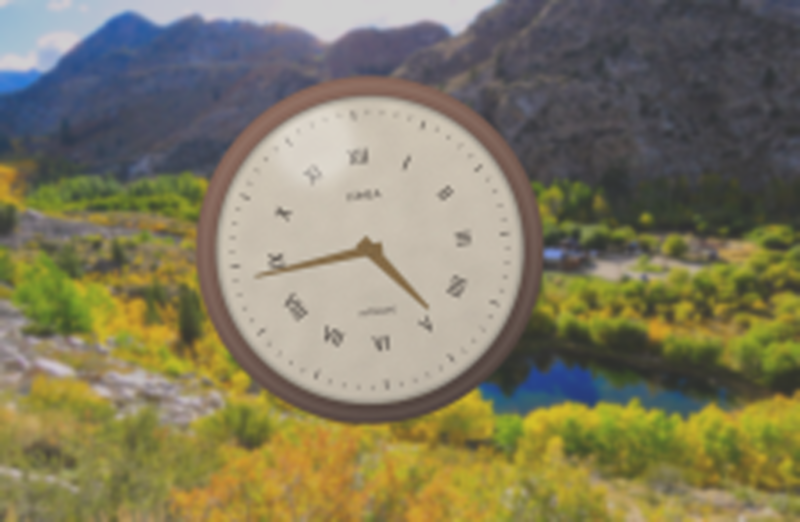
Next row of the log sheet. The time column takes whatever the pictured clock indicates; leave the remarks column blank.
4:44
